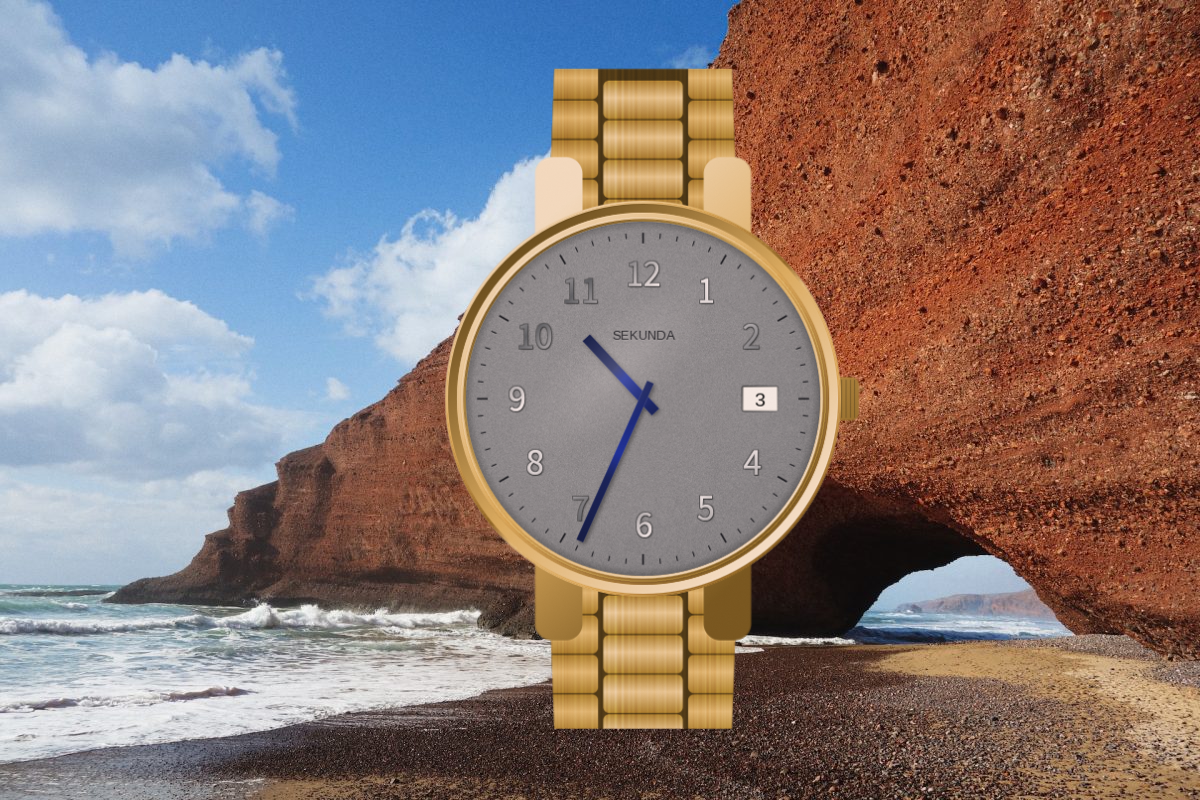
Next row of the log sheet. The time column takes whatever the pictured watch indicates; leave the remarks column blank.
10:34
